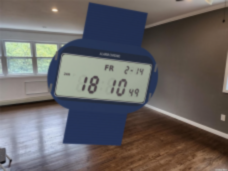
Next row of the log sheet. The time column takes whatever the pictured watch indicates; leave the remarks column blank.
18:10
